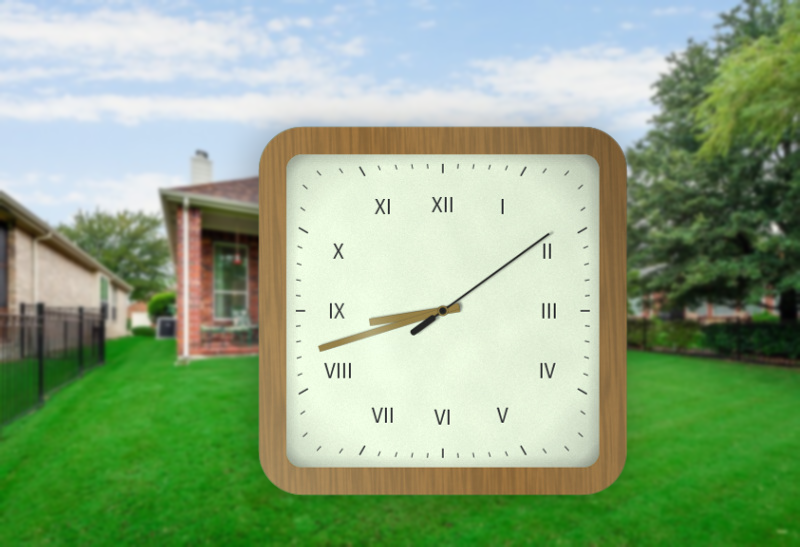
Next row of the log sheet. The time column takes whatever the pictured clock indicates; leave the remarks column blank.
8:42:09
